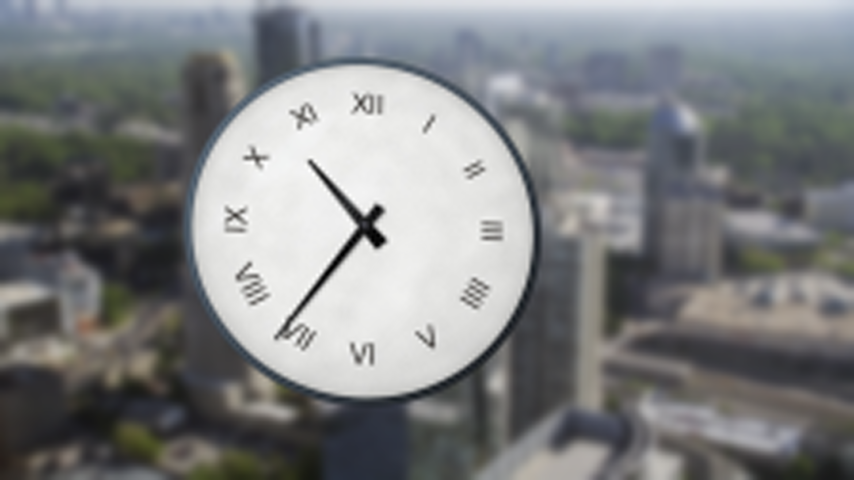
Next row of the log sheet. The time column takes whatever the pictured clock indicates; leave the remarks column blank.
10:36
